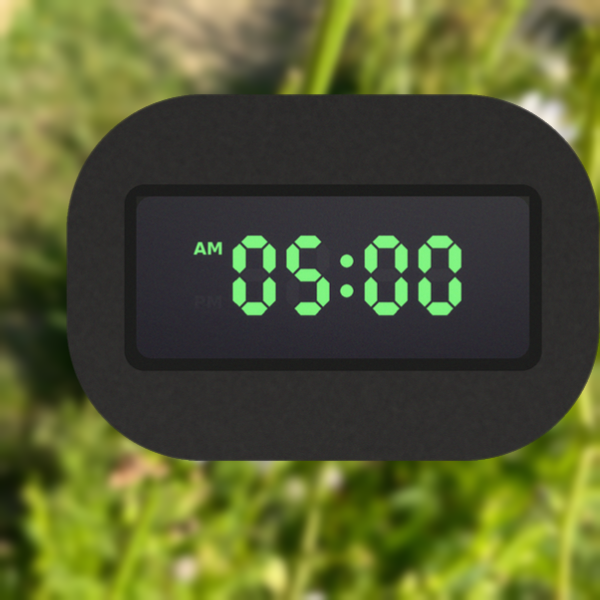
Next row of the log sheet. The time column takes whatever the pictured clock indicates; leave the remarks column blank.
5:00
